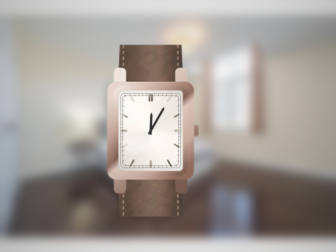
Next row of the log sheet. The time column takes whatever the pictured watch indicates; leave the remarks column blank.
12:05
